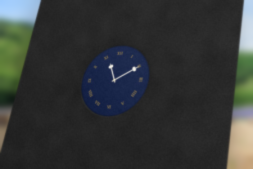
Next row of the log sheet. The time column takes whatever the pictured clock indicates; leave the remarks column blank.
11:10
